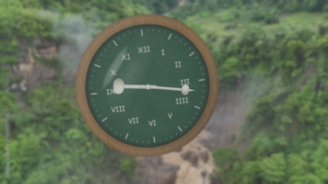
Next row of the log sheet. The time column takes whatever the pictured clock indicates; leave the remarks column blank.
9:17
